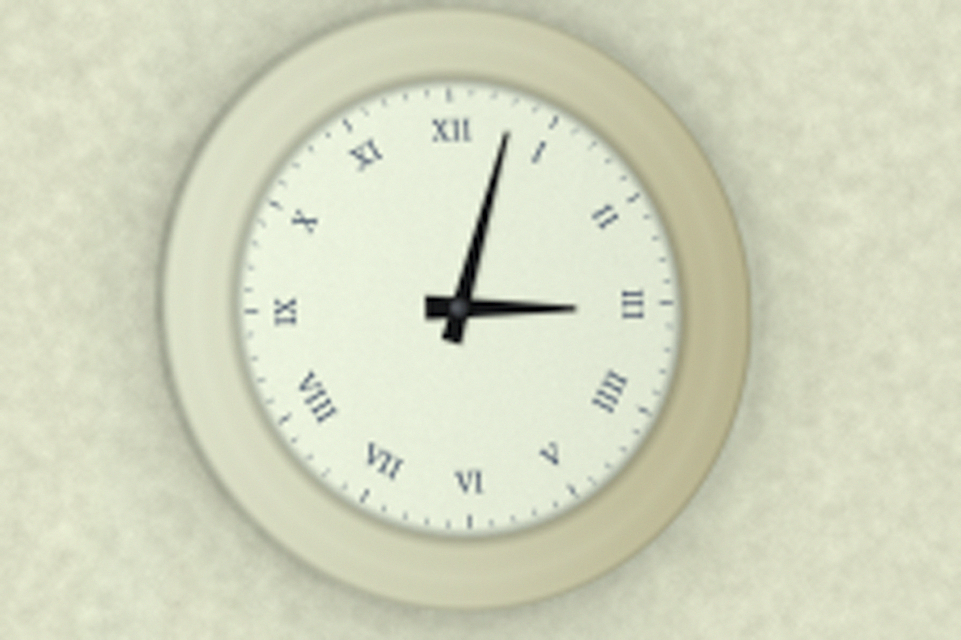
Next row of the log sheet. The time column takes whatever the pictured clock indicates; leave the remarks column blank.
3:03
